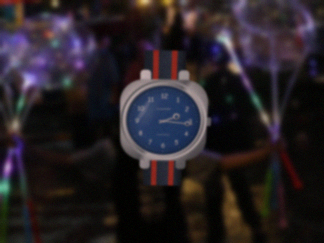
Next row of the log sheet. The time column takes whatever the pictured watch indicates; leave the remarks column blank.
2:16
